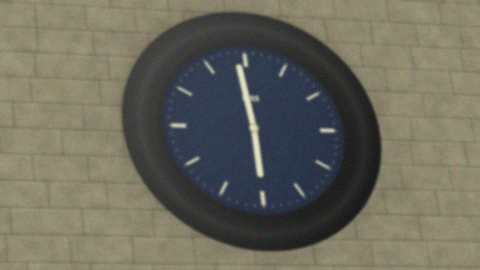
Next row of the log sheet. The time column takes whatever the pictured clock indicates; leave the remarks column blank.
5:59
